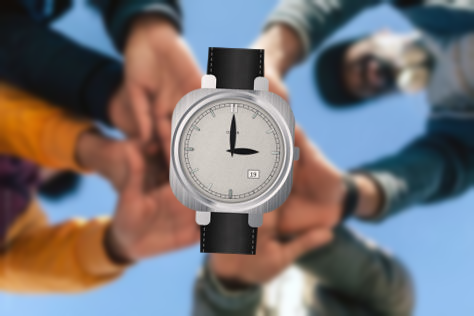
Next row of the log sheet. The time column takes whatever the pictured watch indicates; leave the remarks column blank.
3:00
